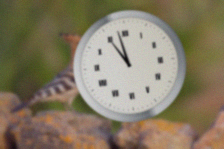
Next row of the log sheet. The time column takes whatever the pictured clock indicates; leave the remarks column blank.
10:58
